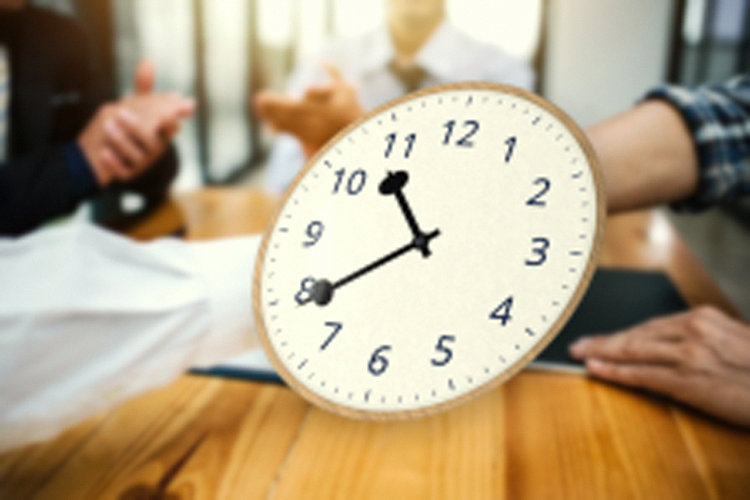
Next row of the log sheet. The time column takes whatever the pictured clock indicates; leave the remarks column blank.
10:39
